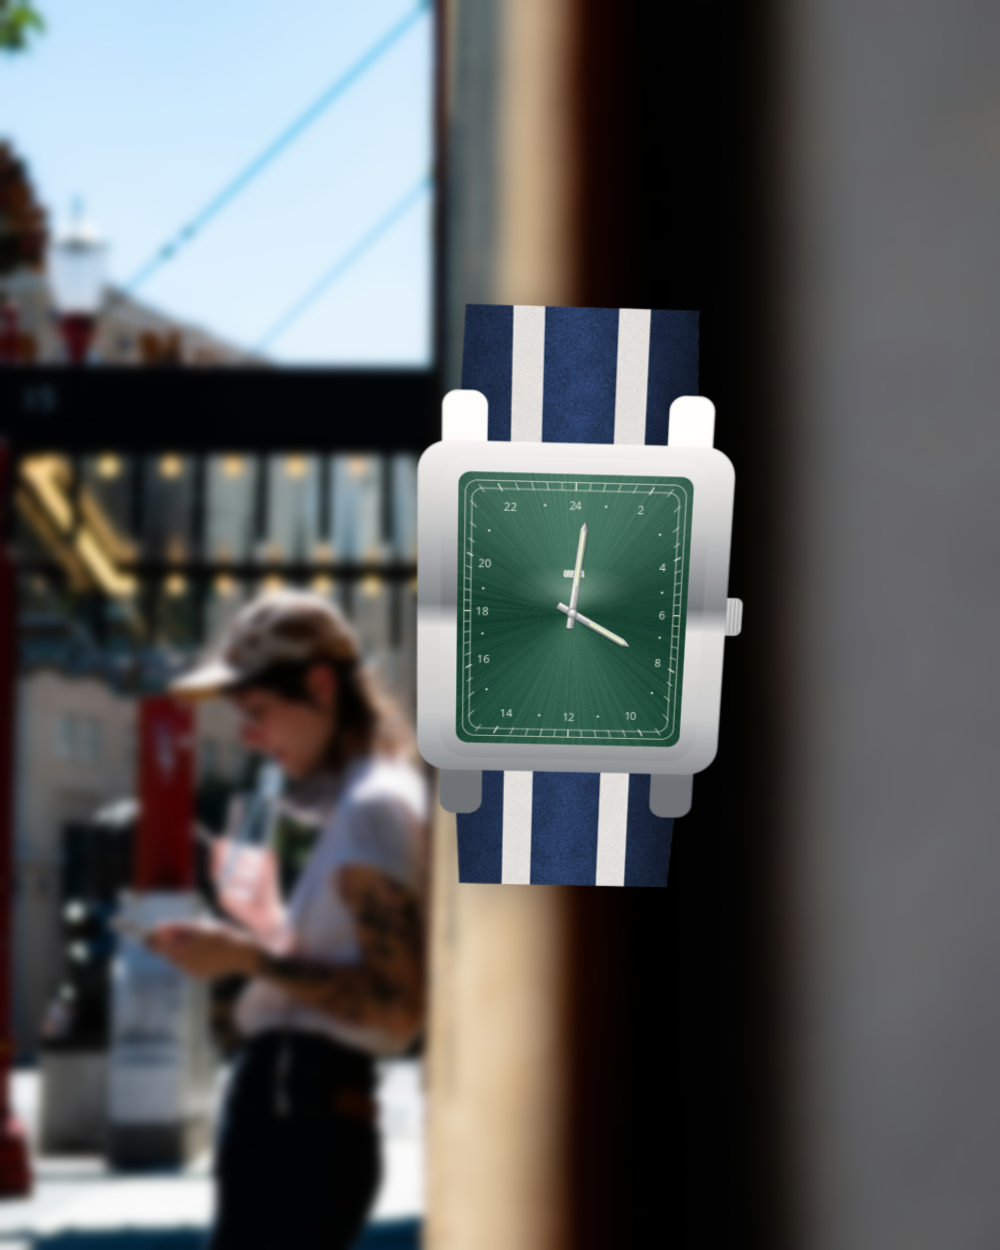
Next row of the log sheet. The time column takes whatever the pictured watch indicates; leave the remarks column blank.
8:01
